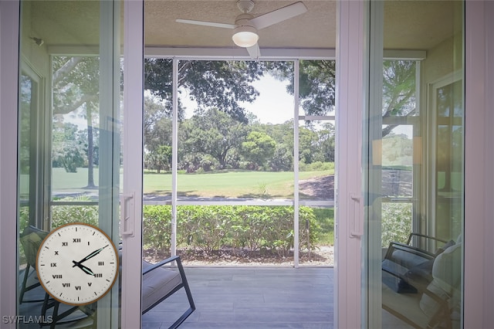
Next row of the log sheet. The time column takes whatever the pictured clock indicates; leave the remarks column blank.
4:10
